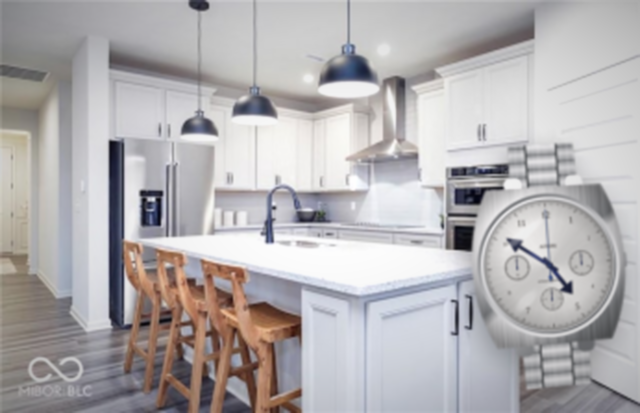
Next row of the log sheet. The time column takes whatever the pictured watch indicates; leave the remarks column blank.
4:51
